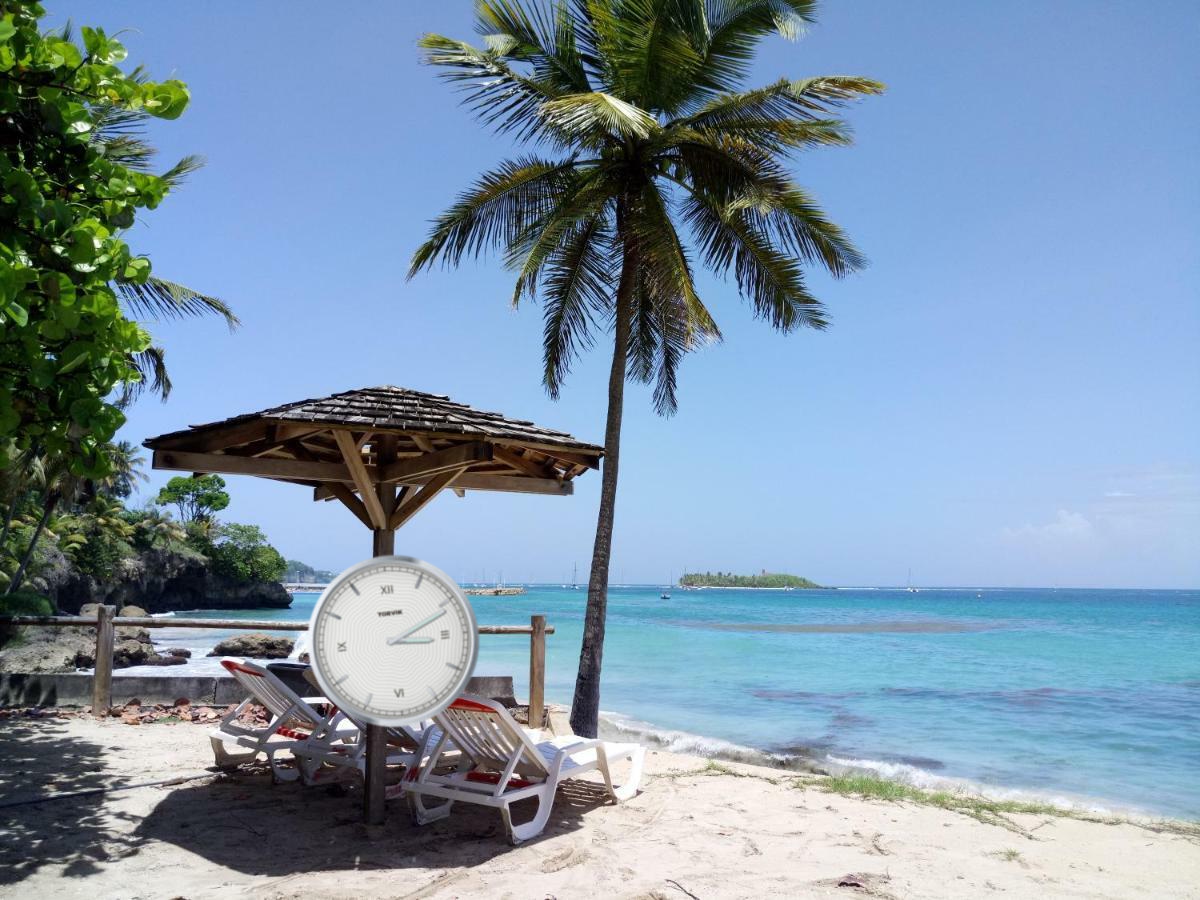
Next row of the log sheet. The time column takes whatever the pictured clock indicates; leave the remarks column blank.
3:11
